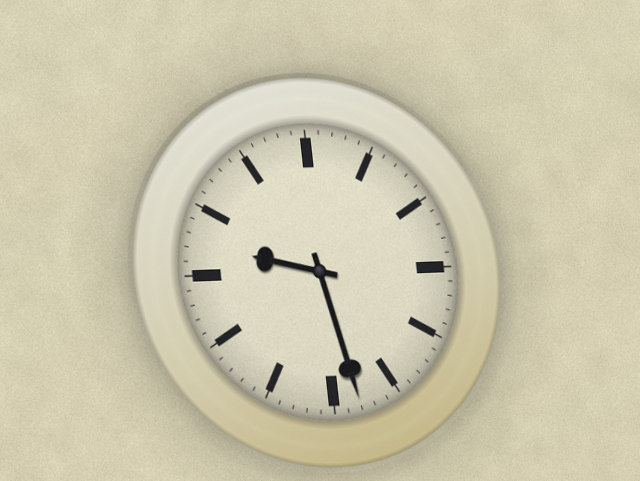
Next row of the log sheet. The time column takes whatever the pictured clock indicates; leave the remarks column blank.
9:28
